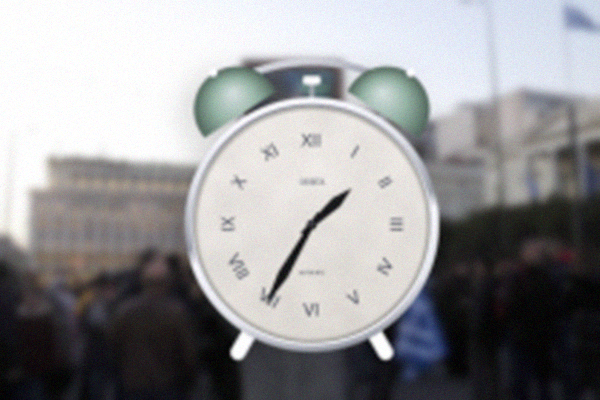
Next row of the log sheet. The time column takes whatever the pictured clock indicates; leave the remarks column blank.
1:35
